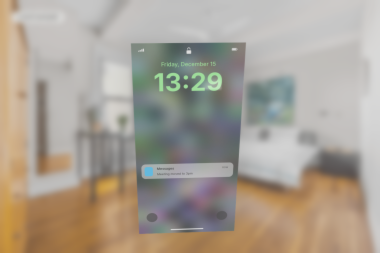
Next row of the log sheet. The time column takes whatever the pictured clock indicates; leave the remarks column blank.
13:29
